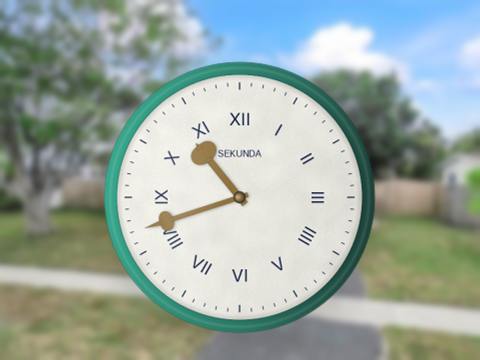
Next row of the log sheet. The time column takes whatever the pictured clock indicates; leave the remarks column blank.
10:42
